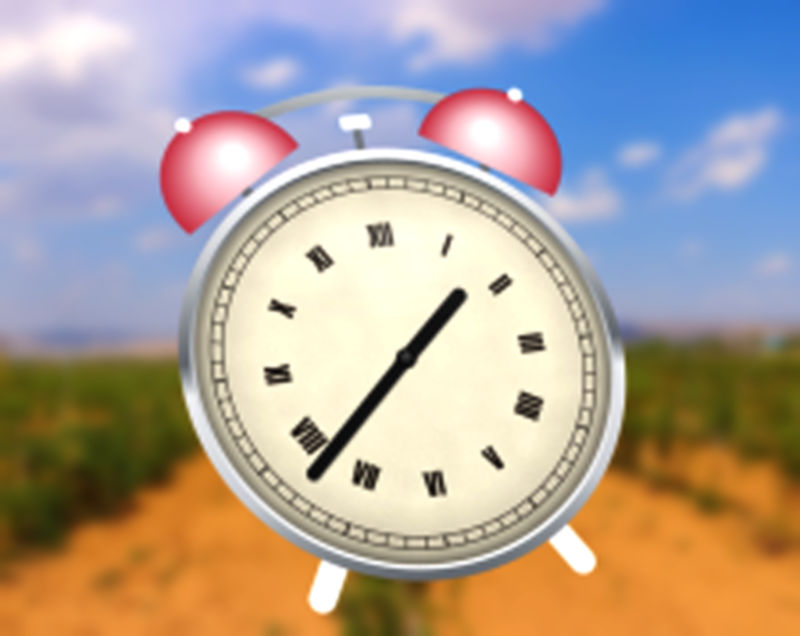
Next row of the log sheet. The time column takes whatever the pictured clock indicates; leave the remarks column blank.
1:38
